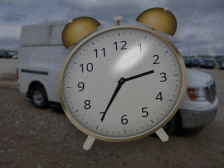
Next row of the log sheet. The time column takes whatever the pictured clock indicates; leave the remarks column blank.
2:35
